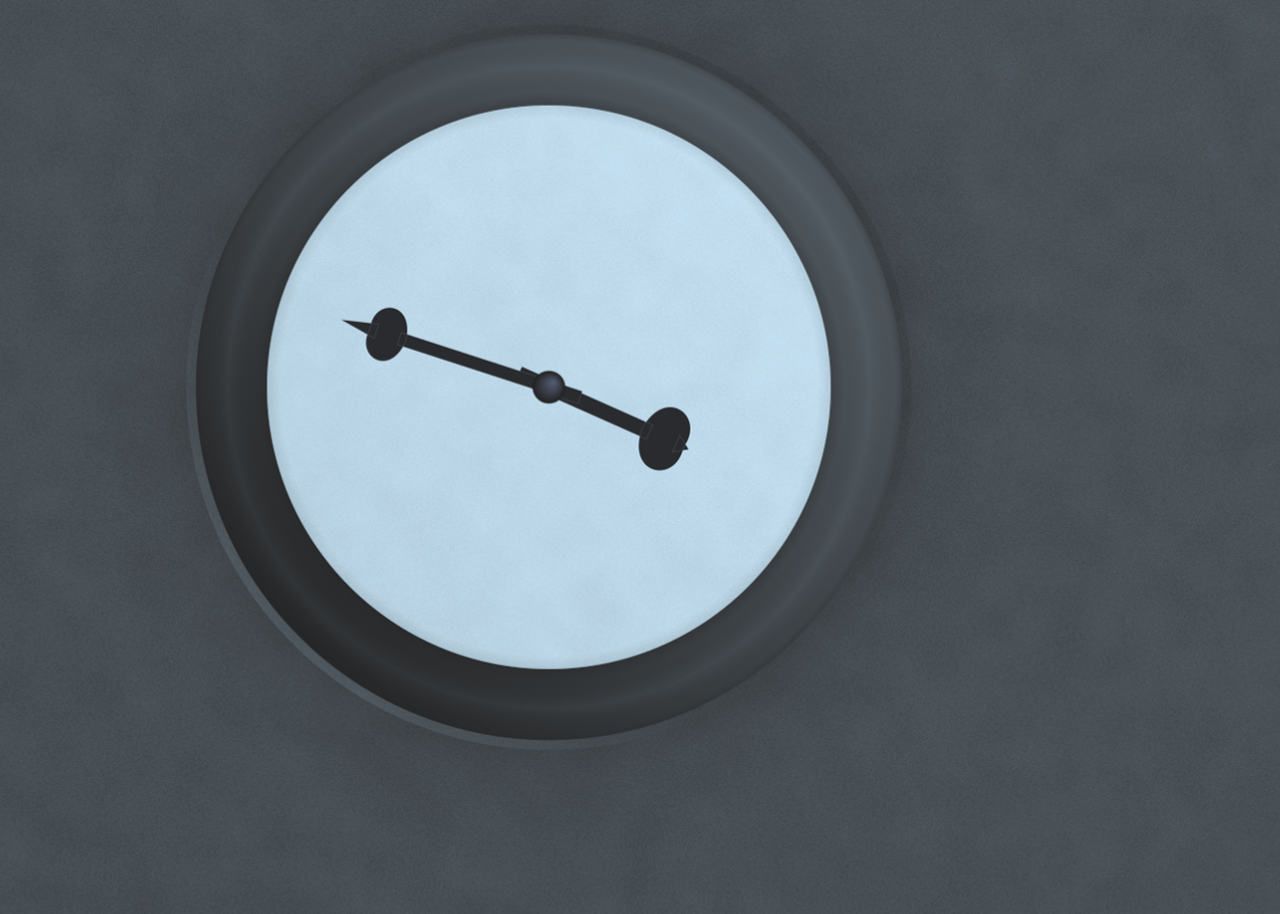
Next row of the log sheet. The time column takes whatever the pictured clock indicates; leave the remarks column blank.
3:48
